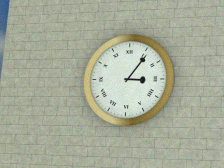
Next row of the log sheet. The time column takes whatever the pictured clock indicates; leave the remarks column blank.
3:06
